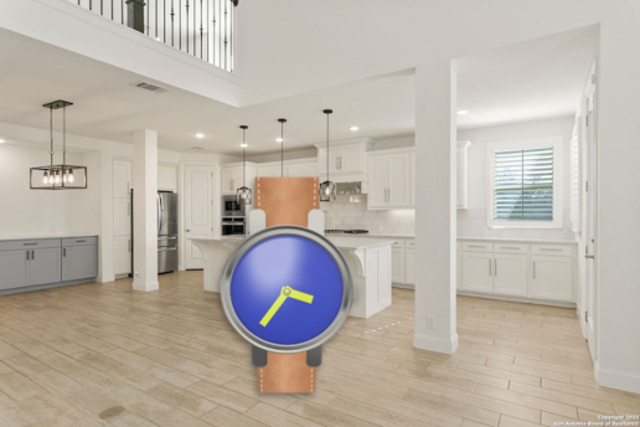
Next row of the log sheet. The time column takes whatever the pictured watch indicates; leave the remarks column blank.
3:36
